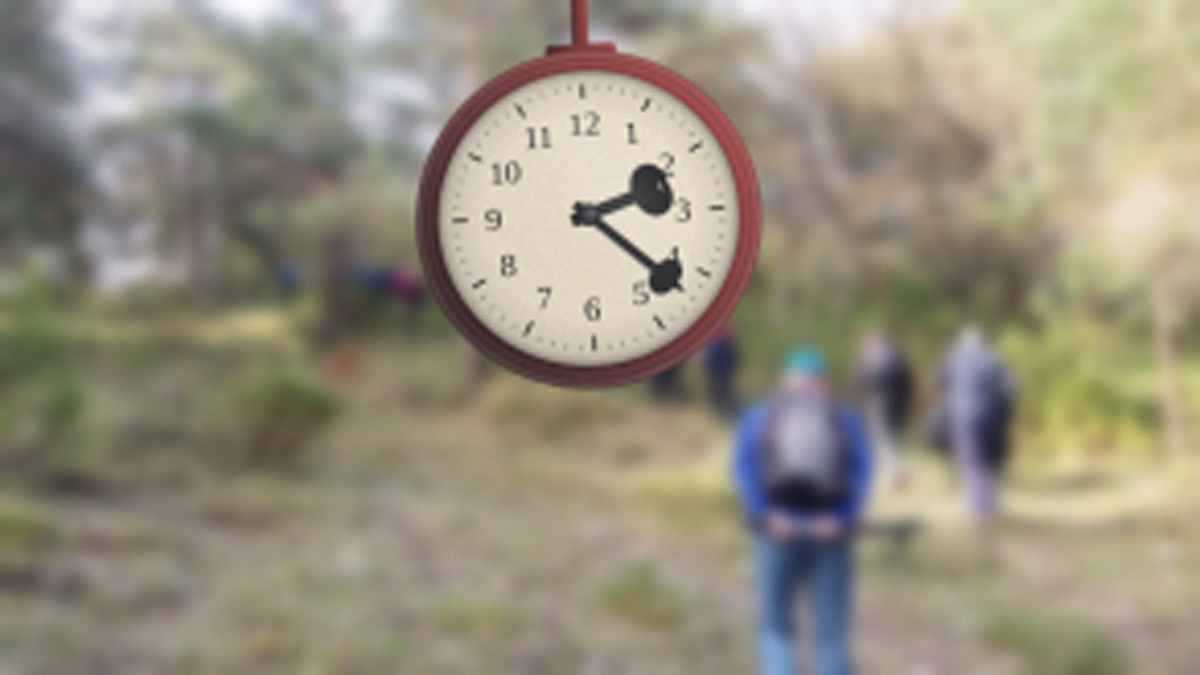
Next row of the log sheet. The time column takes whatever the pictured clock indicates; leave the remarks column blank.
2:22
